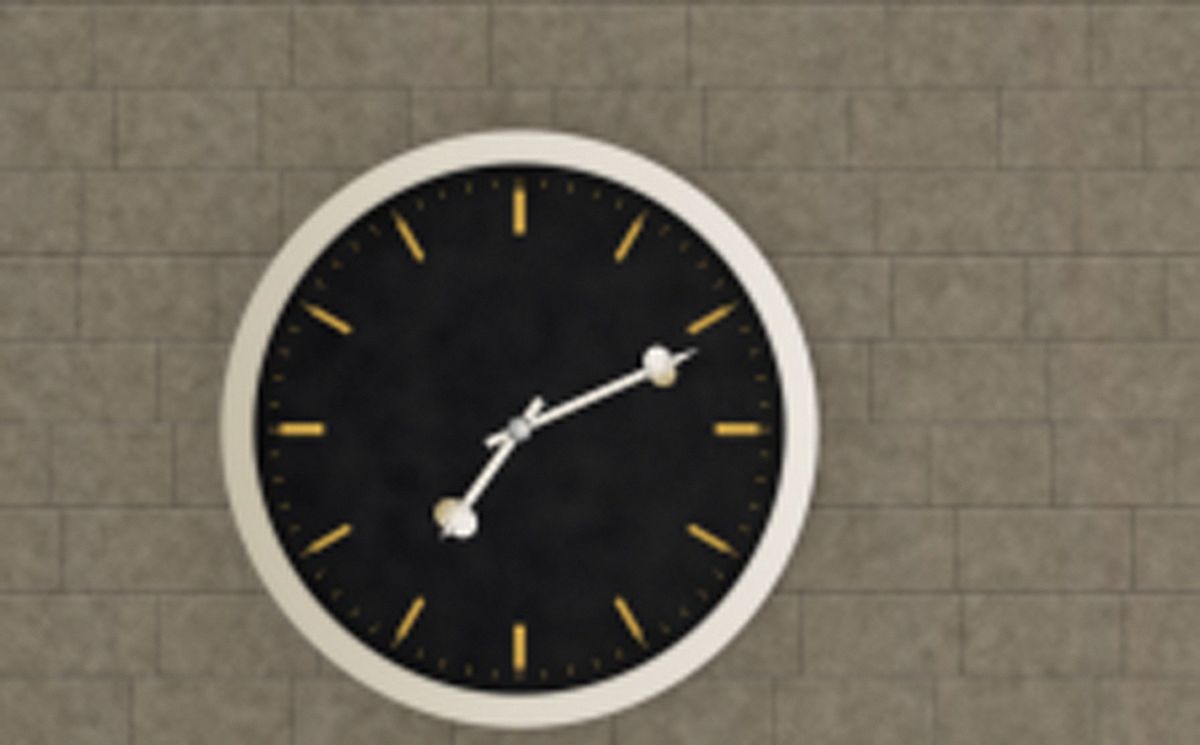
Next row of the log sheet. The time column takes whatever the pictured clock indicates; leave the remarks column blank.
7:11
